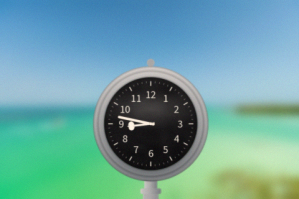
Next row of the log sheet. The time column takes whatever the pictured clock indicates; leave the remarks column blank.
8:47
